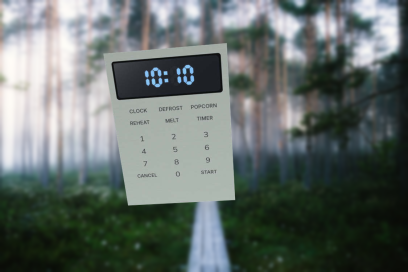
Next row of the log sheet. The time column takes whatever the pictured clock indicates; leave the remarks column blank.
10:10
